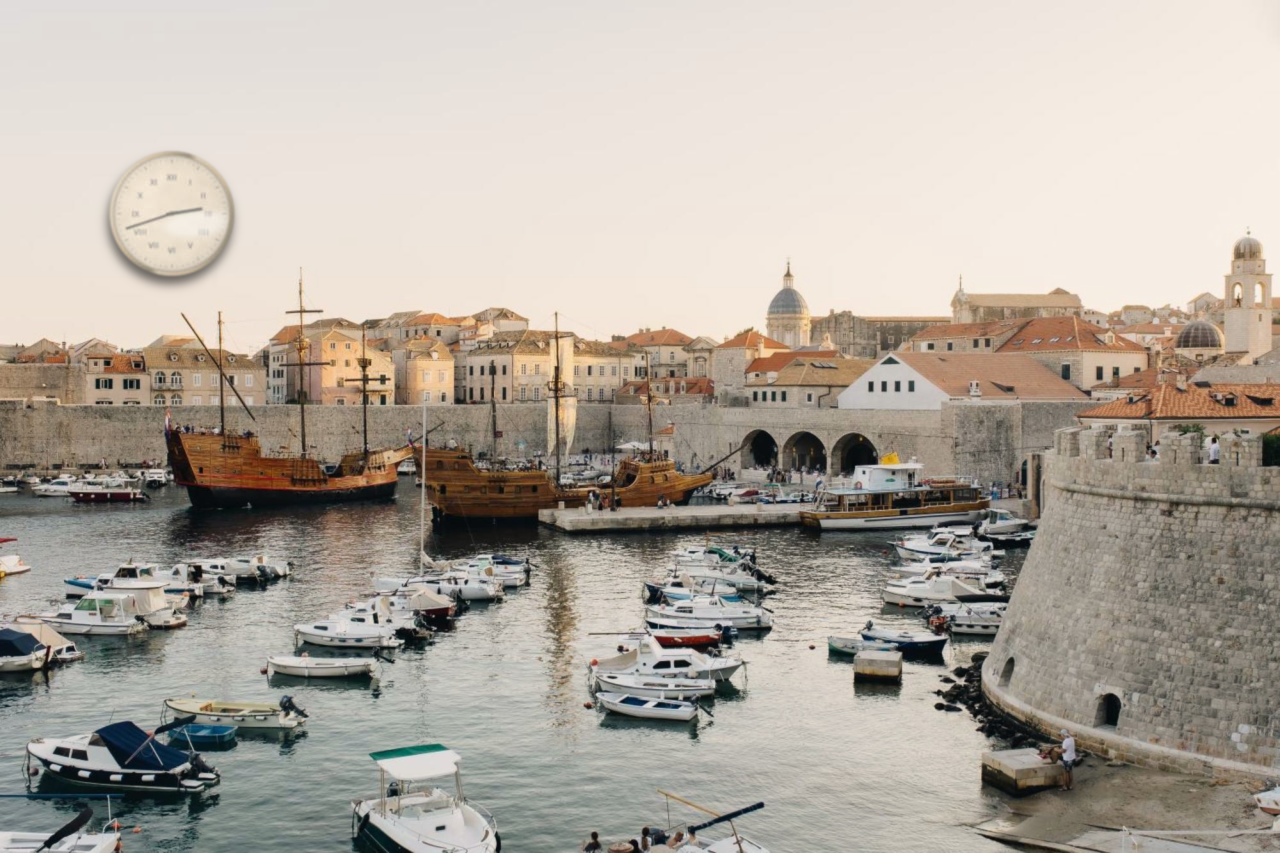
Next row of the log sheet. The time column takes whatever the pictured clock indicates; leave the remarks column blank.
2:42
